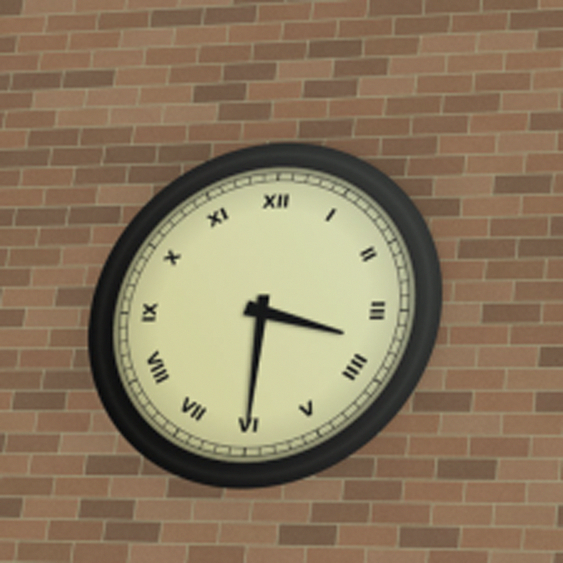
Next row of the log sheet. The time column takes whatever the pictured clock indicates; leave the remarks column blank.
3:30
